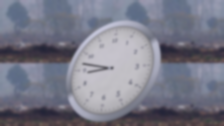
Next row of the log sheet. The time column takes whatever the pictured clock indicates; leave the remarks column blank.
8:47
